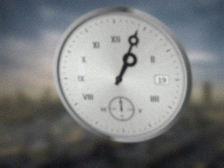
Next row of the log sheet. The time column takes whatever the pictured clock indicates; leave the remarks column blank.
1:04
